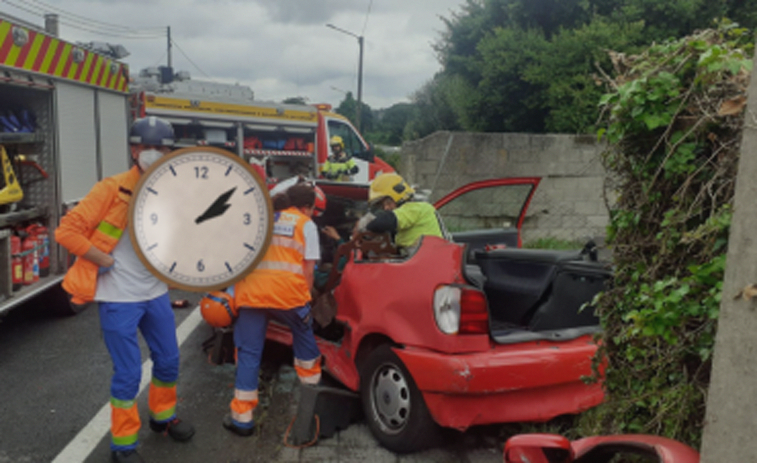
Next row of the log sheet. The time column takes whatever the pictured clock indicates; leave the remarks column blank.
2:08
